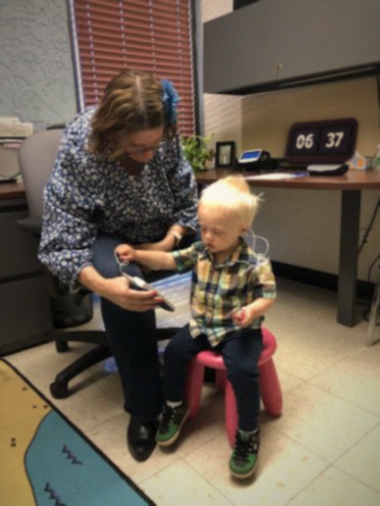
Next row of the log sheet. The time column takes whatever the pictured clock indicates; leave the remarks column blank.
6:37
